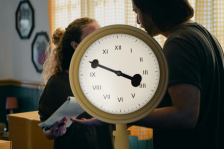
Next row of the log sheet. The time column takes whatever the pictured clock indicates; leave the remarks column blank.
3:49
